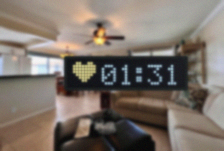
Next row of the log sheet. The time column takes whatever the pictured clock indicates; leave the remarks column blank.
1:31
